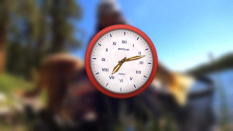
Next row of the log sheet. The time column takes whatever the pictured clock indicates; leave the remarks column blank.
7:12
